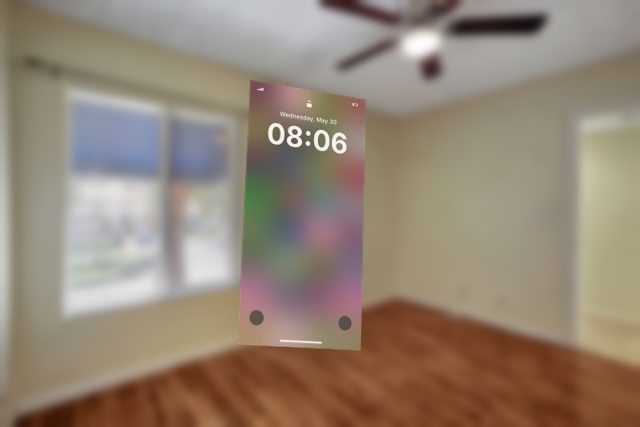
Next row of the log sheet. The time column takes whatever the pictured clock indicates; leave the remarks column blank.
8:06
